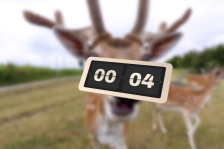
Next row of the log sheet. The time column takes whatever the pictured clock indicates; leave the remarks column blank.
0:04
